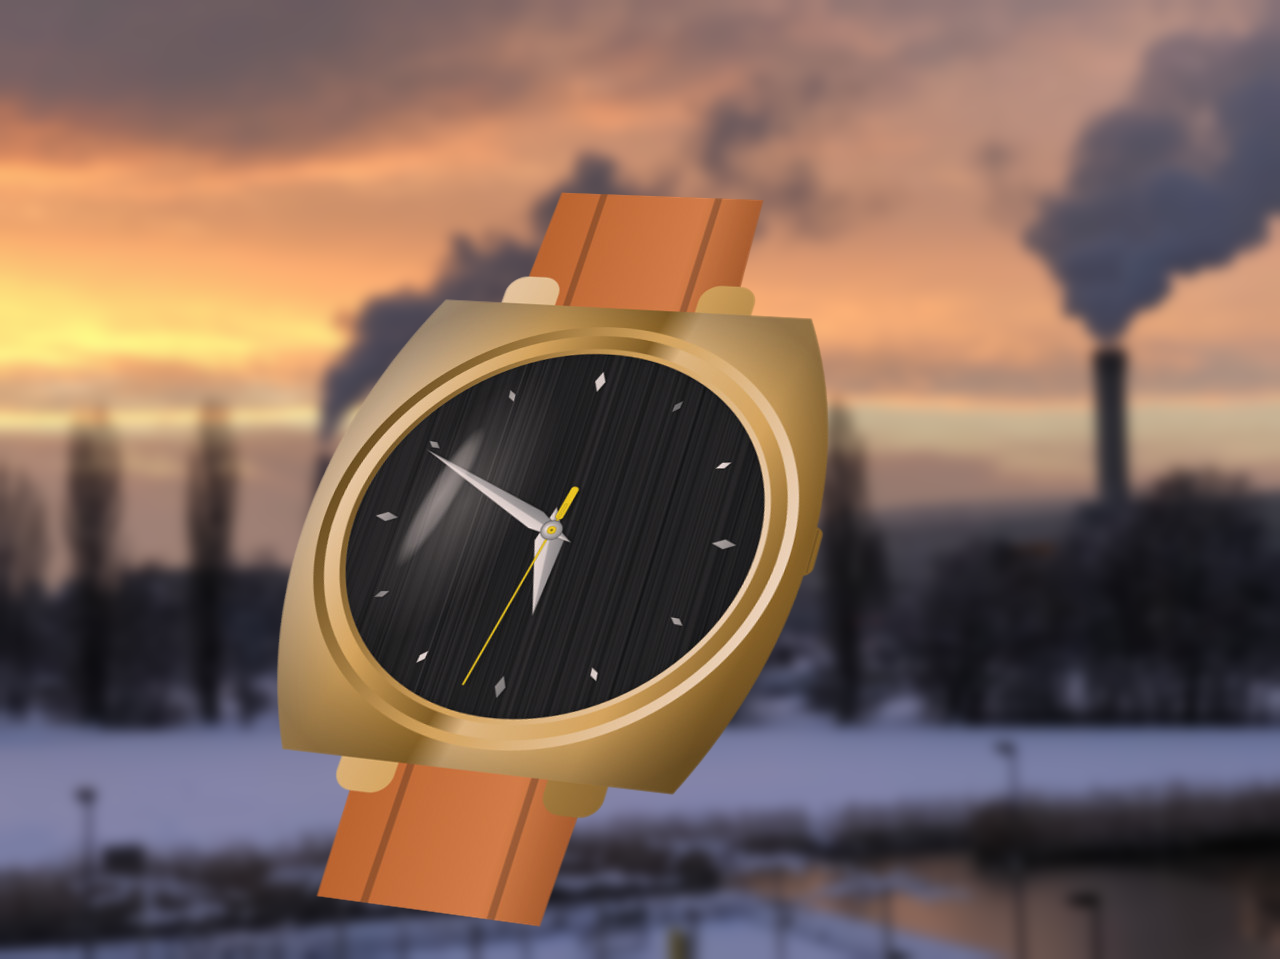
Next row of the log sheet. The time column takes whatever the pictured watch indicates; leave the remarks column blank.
5:49:32
